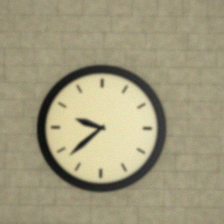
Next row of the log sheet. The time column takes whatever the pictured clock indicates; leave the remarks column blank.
9:38
